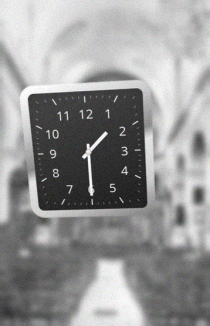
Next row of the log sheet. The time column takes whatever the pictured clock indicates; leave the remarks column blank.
1:30
